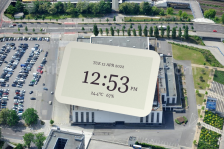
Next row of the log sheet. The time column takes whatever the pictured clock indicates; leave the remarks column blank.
12:53
